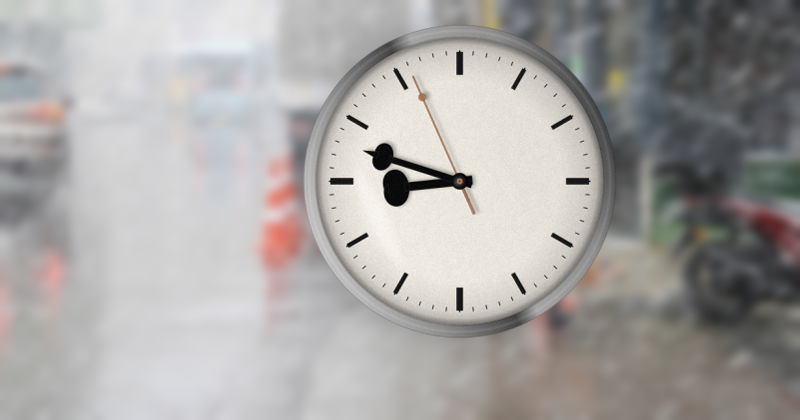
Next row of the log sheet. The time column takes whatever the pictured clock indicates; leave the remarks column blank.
8:47:56
